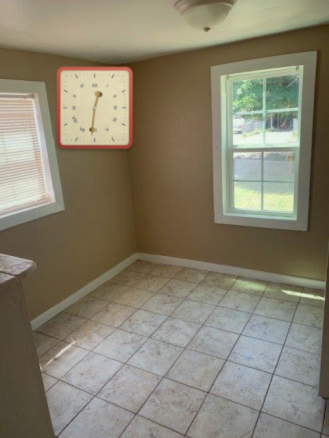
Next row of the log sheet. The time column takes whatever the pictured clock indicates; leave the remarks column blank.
12:31
